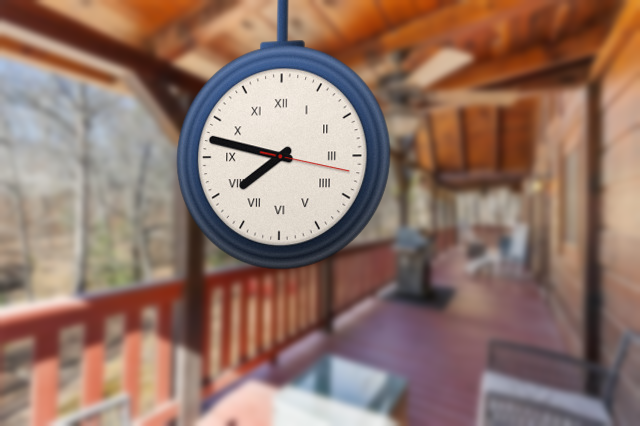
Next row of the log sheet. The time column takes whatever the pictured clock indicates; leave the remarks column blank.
7:47:17
